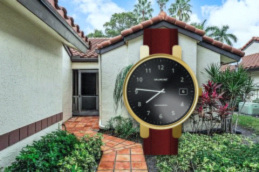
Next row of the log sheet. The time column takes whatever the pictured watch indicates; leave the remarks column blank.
7:46
